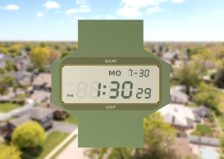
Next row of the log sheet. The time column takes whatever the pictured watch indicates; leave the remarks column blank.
1:30:29
